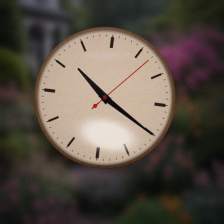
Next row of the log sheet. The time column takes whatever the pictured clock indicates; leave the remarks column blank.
10:20:07
